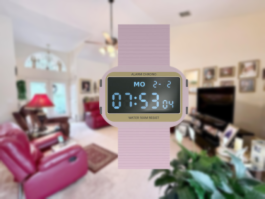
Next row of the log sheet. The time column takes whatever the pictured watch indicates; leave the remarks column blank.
7:53:04
